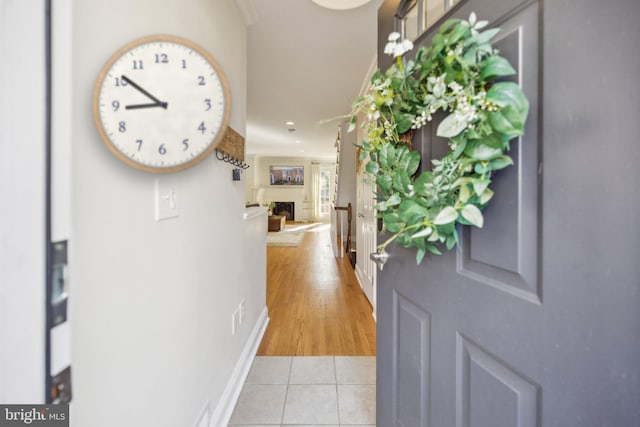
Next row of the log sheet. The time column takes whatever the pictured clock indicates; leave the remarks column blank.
8:51
